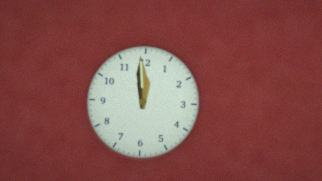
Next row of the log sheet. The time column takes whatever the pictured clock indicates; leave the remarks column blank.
11:59
